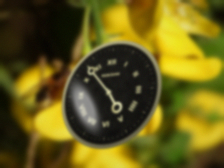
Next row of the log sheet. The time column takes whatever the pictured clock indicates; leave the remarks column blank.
4:53
